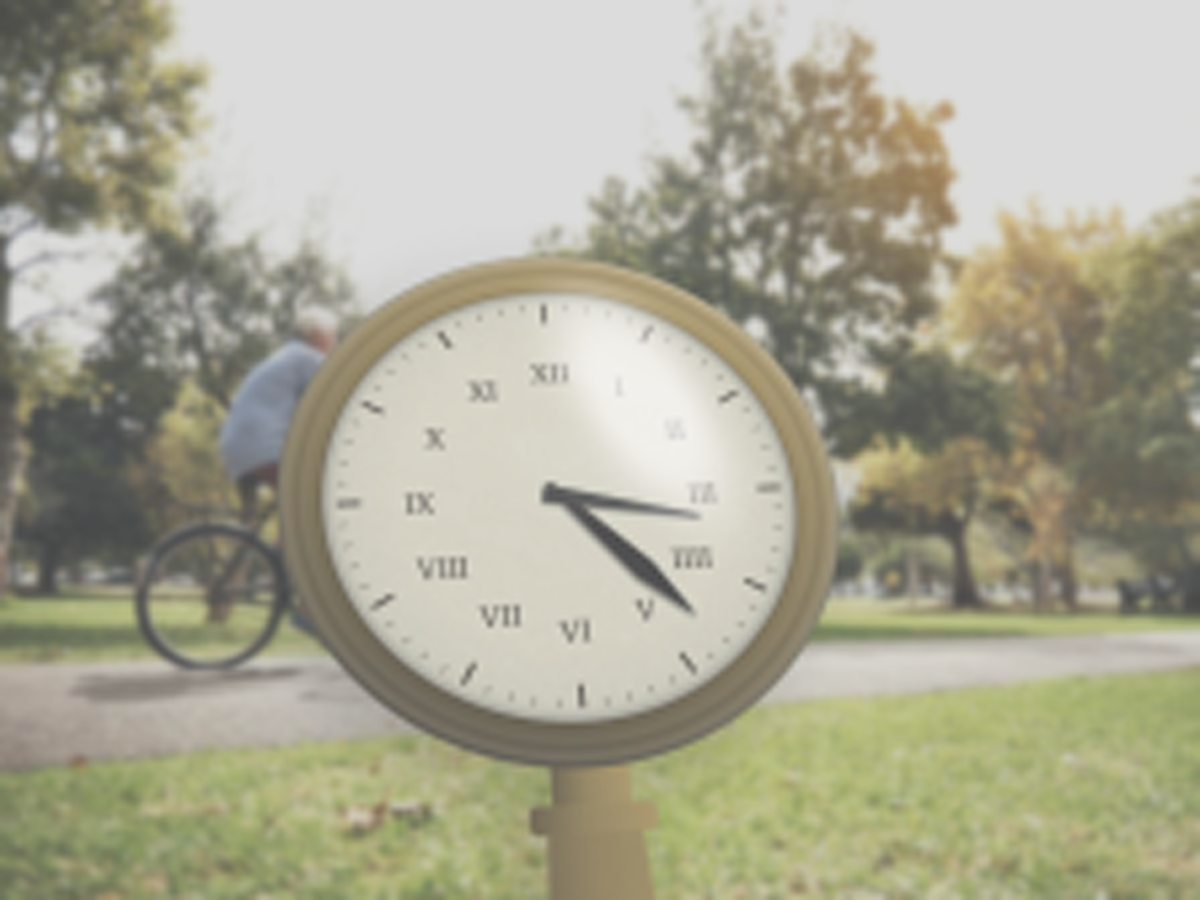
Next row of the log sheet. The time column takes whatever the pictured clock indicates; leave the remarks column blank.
3:23
